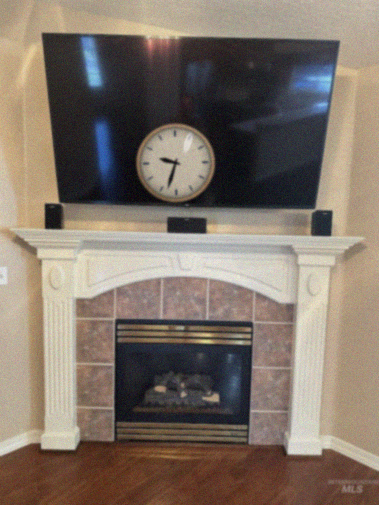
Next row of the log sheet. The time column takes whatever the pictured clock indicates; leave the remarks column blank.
9:33
